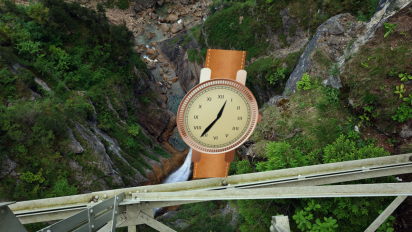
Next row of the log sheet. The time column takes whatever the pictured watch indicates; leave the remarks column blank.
12:36
